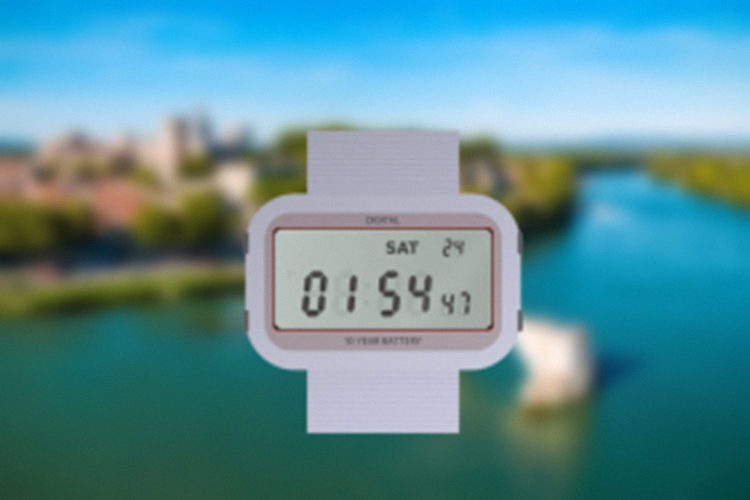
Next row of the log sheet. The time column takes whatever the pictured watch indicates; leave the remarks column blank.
1:54:47
